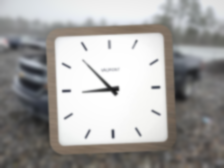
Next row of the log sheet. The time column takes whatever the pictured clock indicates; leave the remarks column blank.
8:53
